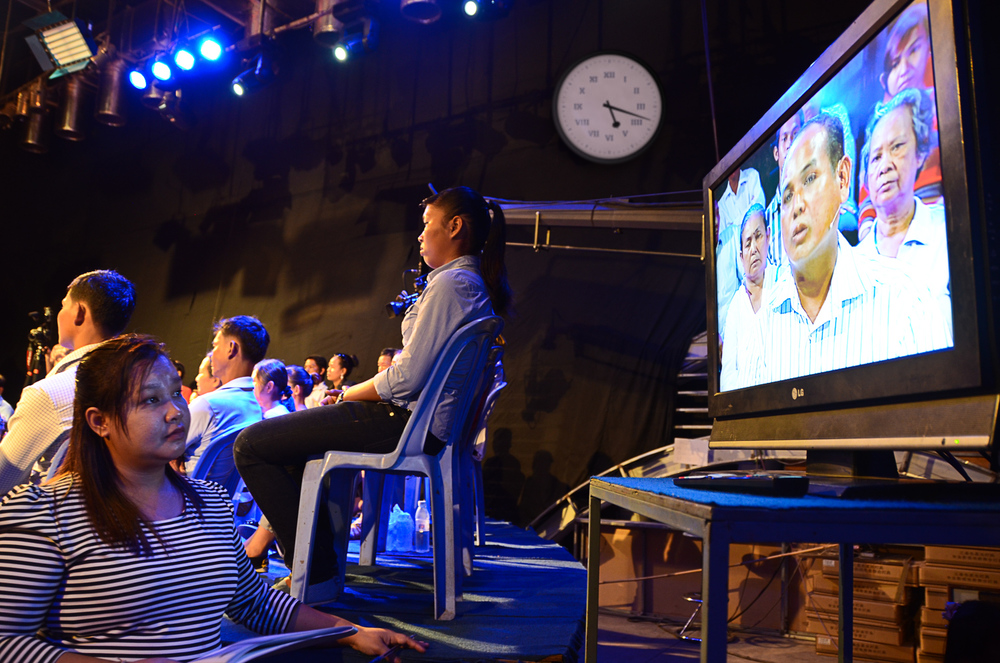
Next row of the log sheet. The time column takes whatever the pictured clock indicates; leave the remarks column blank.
5:18
